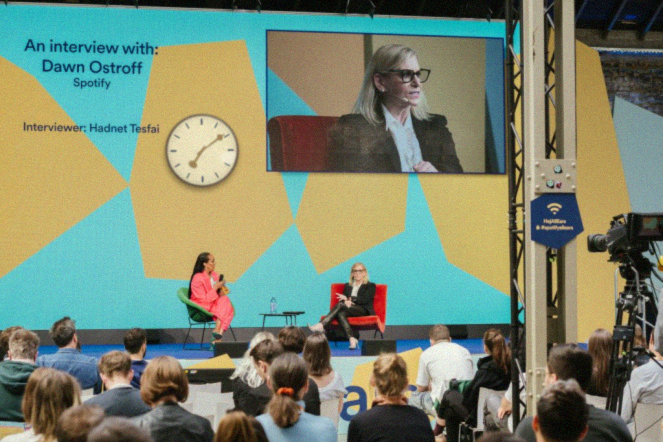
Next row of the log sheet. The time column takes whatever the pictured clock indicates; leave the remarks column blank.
7:09
